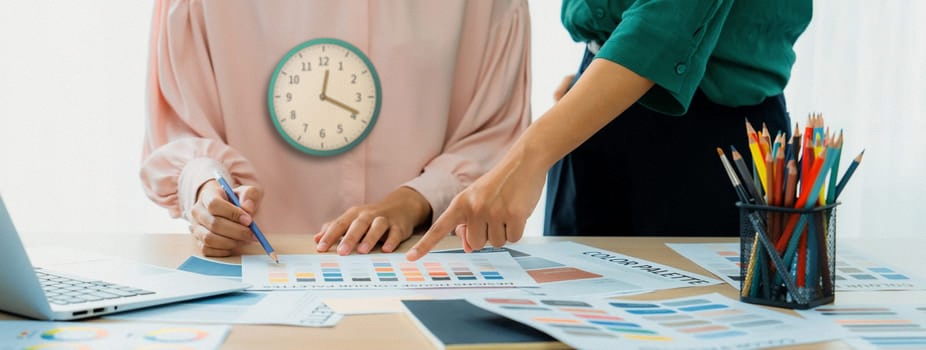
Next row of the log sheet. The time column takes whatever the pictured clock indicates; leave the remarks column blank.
12:19
